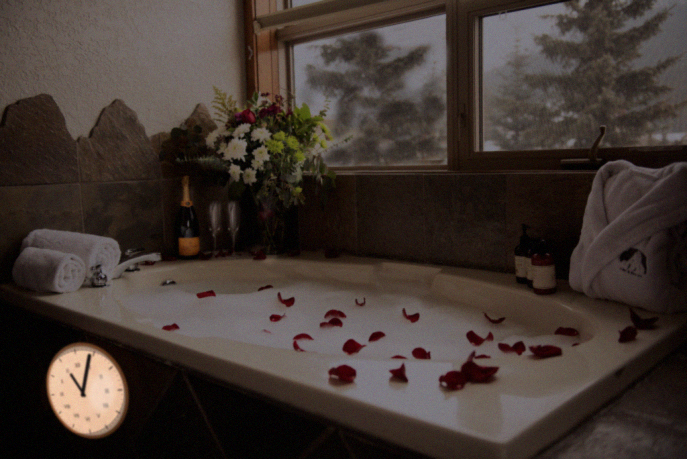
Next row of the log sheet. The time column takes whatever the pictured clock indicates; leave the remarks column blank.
11:04
